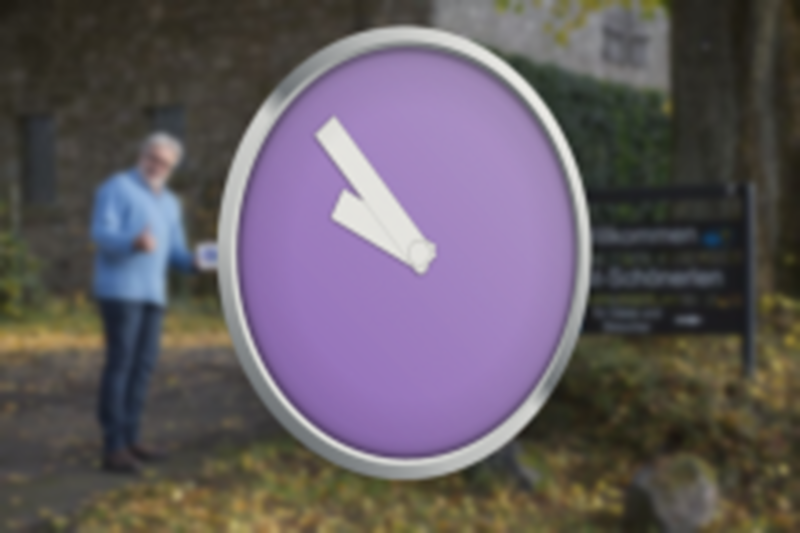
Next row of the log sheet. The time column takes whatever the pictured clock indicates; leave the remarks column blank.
9:53
